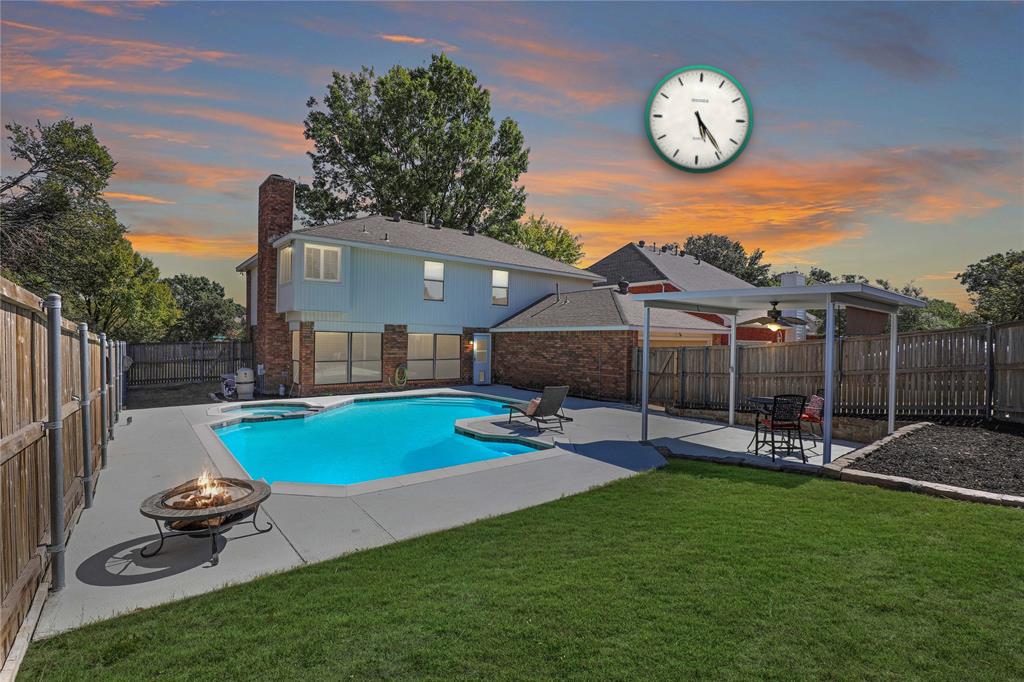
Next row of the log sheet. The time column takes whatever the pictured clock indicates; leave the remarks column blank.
5:24
